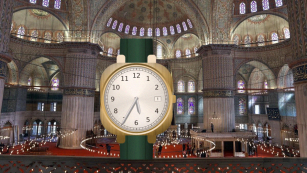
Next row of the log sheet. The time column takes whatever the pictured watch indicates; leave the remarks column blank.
5:35
